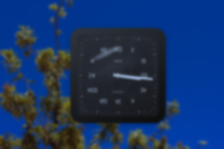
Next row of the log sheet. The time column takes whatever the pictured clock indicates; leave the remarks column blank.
3:16
